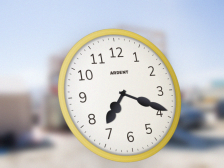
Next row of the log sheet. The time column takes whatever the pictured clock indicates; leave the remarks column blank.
7:19
